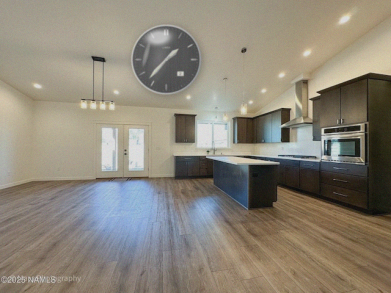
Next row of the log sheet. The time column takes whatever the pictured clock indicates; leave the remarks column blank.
1:37
